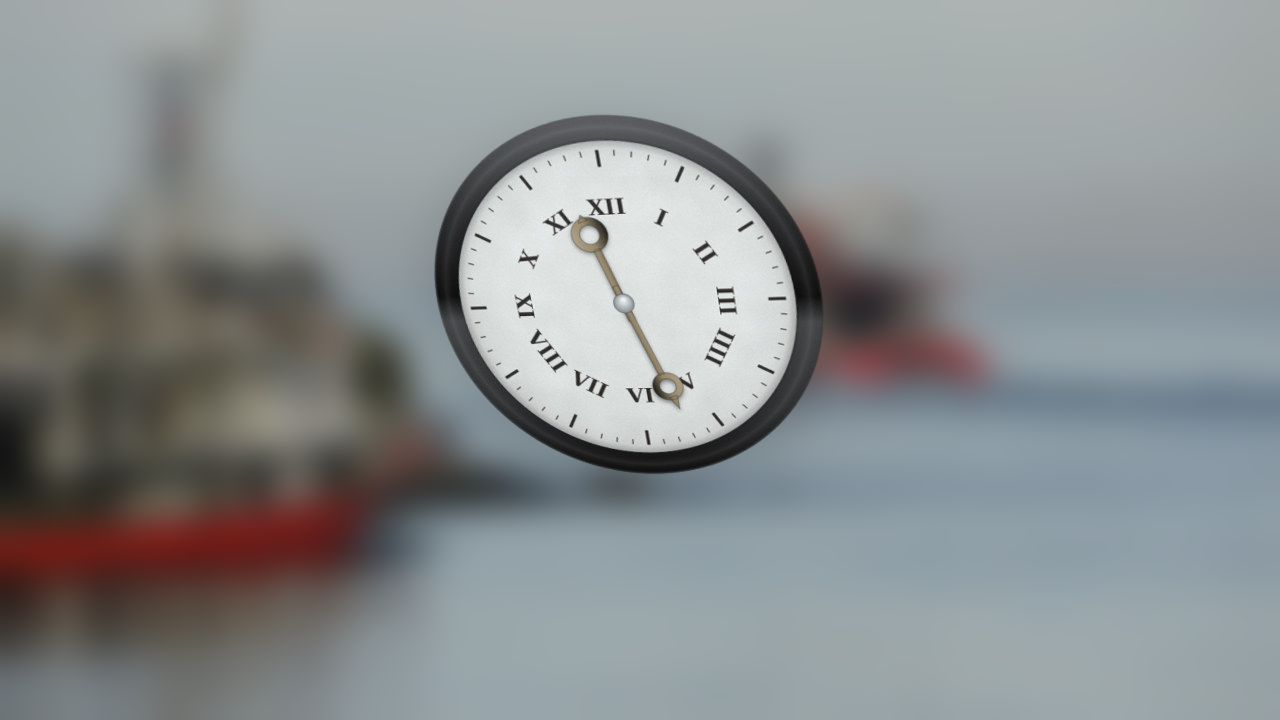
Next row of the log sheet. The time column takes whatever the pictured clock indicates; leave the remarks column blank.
11:27
